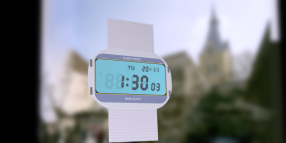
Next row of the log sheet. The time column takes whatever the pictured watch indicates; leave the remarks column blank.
1:30:03
